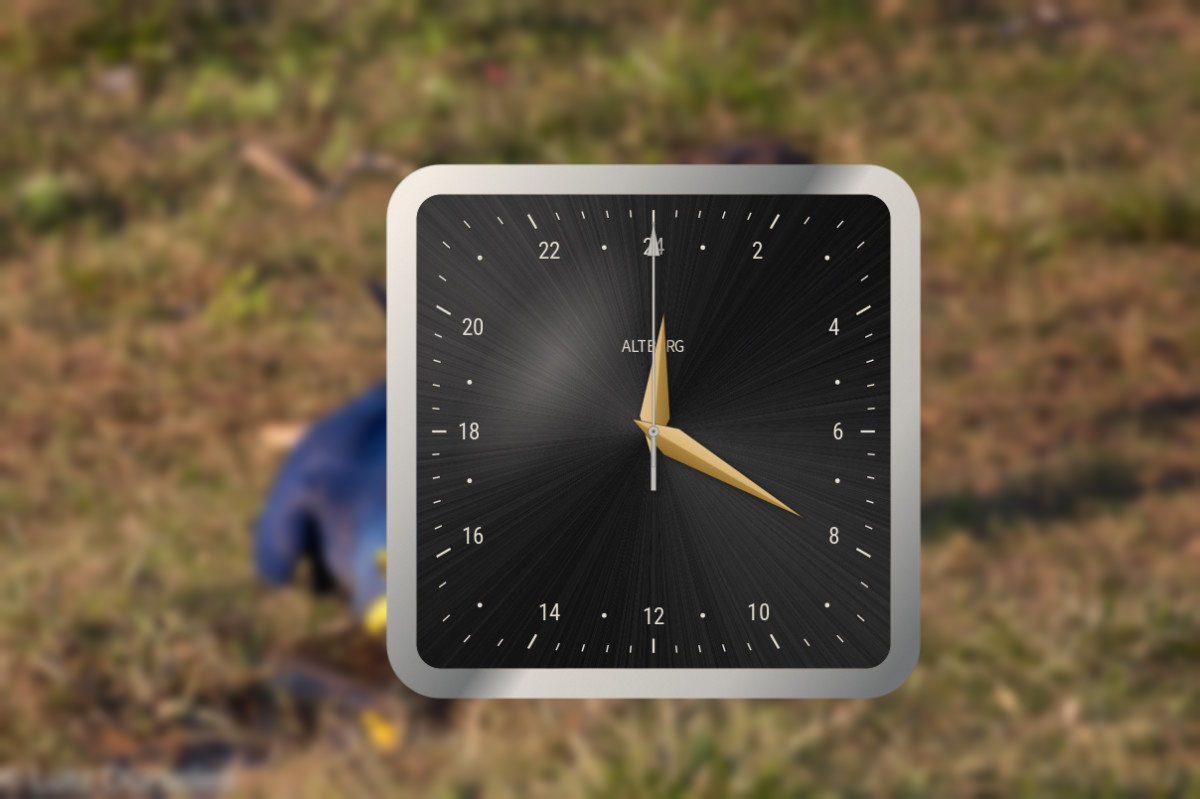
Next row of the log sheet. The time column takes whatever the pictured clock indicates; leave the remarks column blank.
0:20:00
